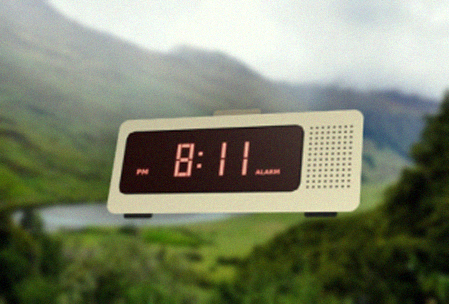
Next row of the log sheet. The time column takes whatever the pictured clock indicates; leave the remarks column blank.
8:11
